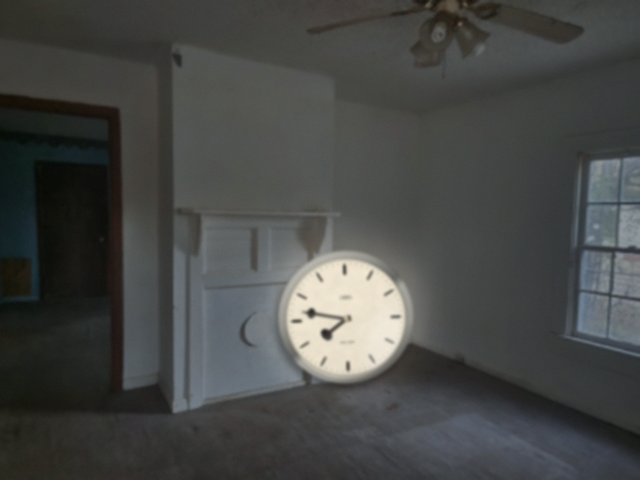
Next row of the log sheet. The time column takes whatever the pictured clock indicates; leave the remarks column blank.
7:47
